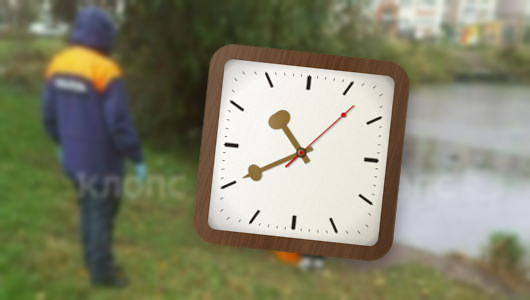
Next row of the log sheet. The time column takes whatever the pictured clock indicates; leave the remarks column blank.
10:40:07
